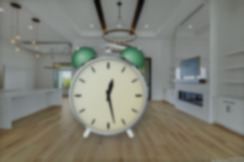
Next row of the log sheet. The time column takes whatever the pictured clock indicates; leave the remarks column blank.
12:28
